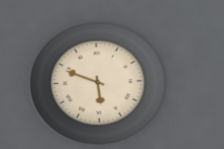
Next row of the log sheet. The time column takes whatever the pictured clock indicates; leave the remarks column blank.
5:49
